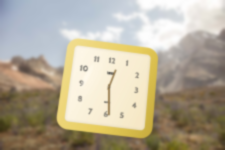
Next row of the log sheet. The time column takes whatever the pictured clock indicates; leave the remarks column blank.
12:29
